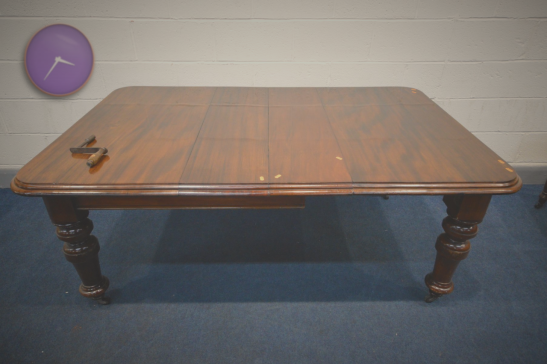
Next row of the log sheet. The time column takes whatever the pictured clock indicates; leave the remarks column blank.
3:36
